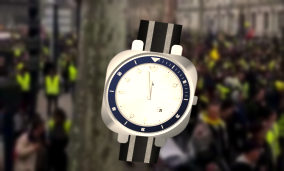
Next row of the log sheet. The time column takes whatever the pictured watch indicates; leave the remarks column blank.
11:58
